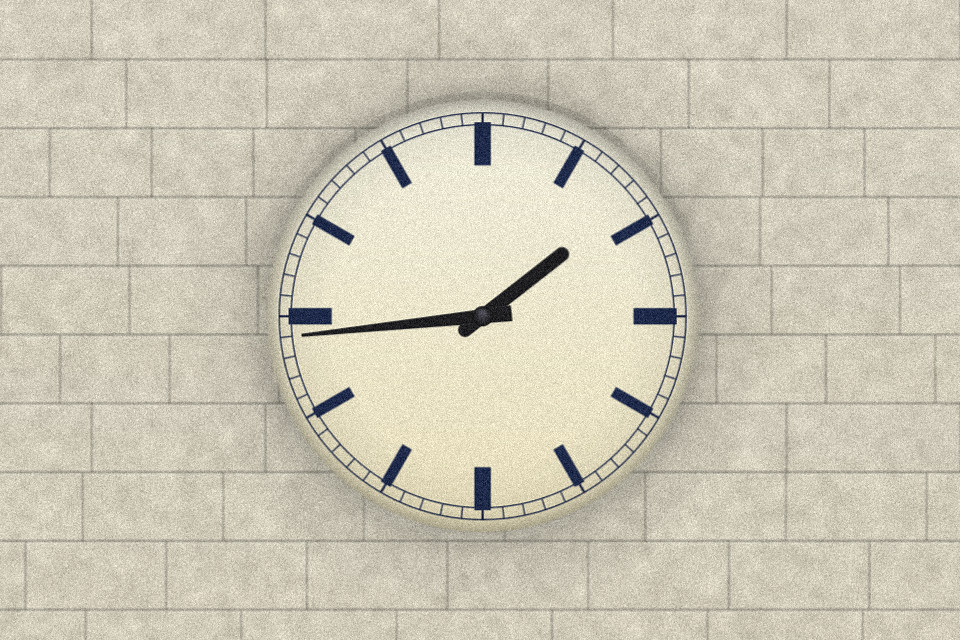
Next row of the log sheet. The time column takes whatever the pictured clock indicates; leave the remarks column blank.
1:44
